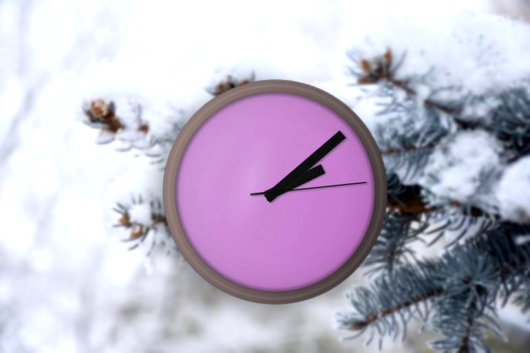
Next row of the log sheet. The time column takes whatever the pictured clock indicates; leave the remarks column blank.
2:08:14
